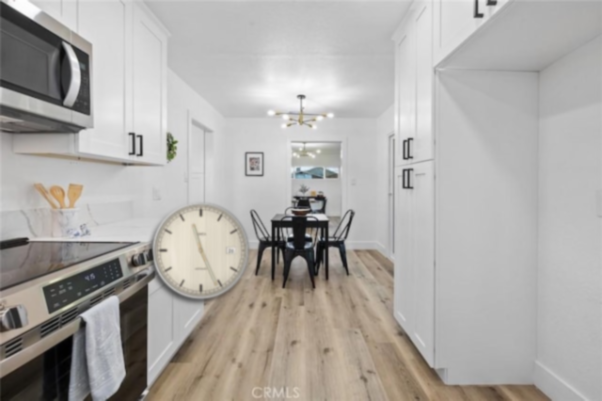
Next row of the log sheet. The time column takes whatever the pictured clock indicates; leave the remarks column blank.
11:26
